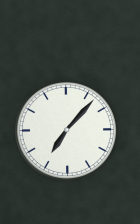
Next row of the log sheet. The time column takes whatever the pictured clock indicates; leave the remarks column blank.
7:07
